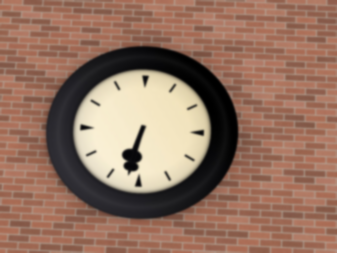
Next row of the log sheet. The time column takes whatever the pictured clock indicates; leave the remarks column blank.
6:32
